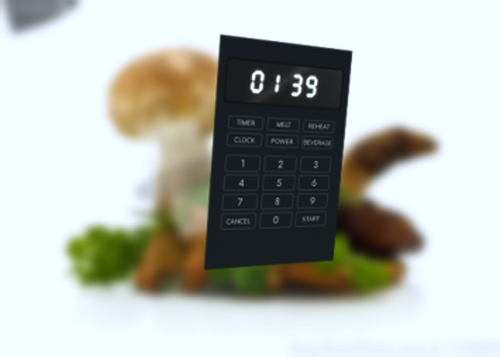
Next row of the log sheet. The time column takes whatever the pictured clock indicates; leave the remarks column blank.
1:39
